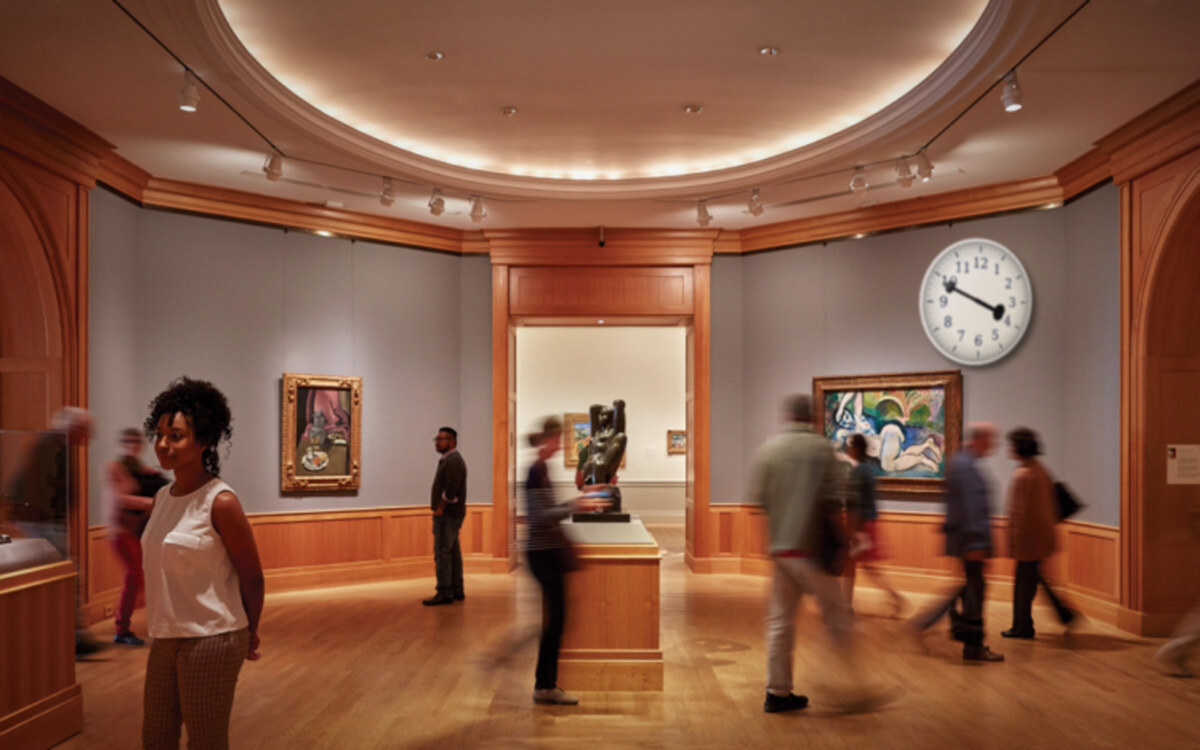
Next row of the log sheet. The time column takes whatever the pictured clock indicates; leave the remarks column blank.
3:49
